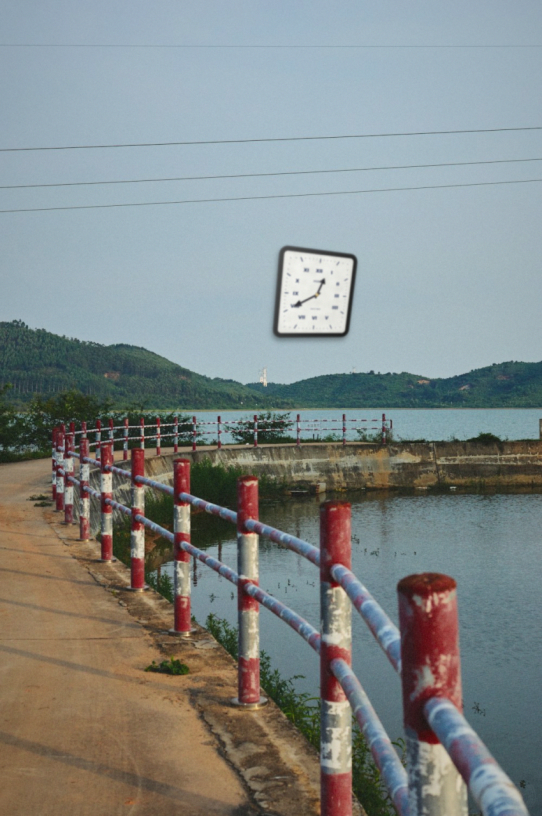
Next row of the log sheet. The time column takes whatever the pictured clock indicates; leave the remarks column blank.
12:40
